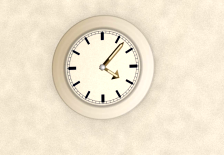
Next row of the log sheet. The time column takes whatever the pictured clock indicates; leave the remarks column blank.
4:07
